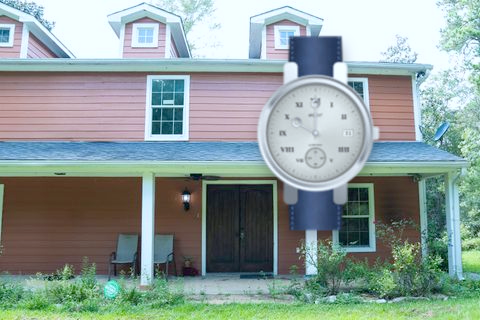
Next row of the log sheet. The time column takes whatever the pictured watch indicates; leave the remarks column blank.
10:00
